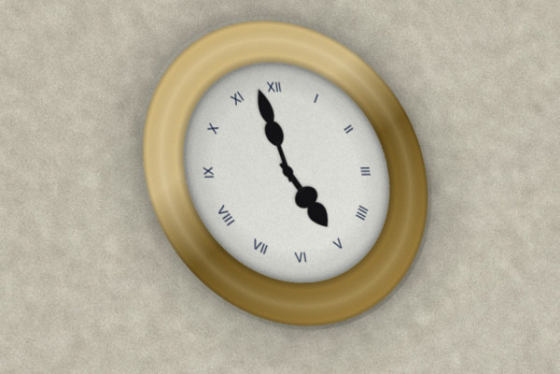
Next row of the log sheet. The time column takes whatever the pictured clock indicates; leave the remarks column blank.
4:58
